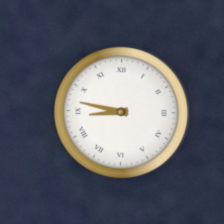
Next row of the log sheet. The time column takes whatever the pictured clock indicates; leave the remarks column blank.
8:47
